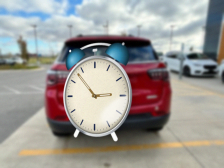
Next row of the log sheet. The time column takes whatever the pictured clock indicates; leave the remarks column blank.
2:53
